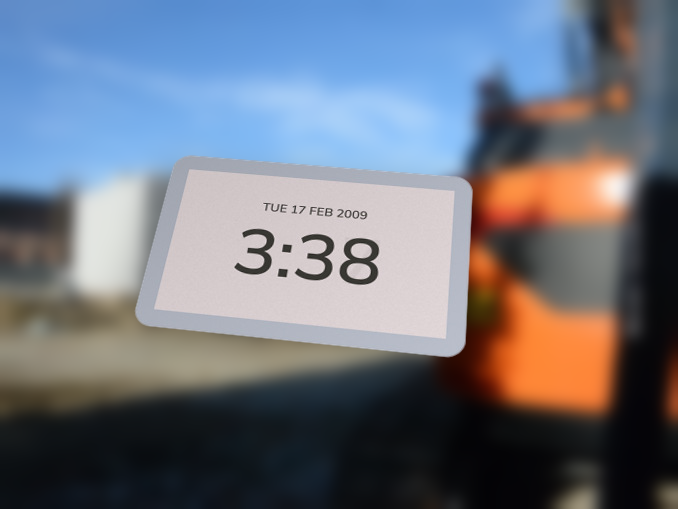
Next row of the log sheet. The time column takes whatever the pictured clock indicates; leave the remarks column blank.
3:38
